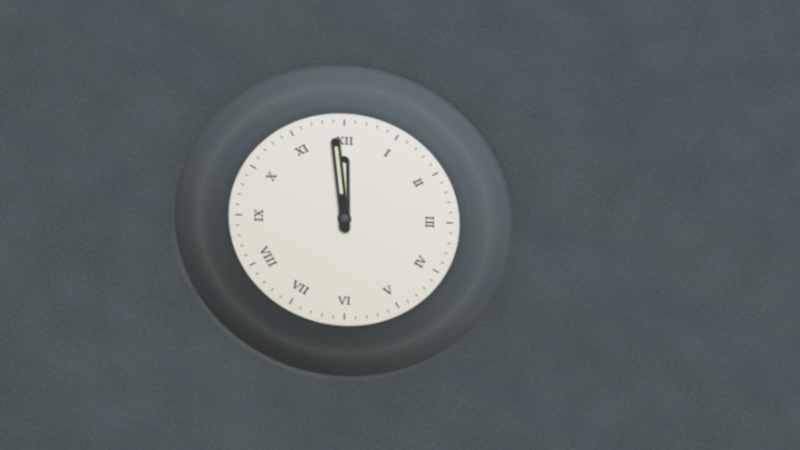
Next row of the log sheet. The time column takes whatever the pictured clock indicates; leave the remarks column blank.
11:59
